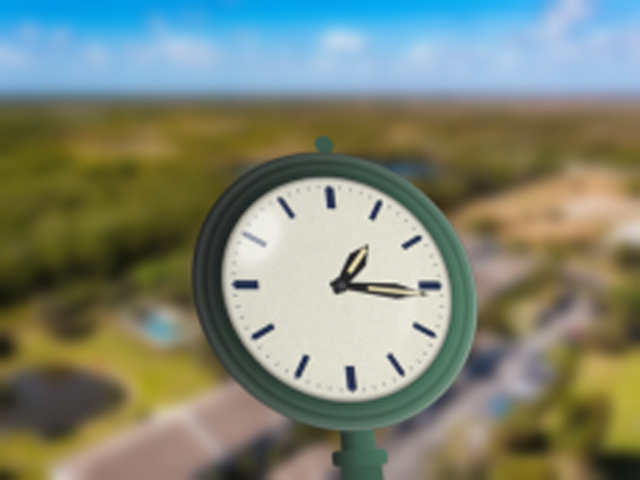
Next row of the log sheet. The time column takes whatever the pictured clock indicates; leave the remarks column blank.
1:16
